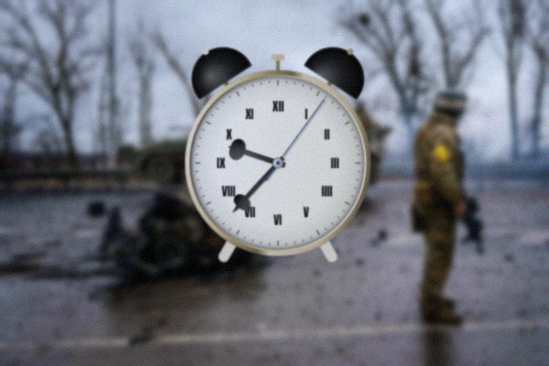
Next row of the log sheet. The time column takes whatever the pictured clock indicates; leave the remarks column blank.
9:37:06
